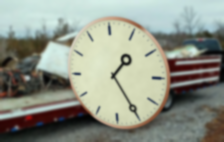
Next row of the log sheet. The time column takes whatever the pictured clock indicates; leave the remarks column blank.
1:25
